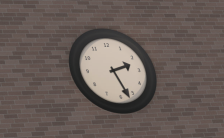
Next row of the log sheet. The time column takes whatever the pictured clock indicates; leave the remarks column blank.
2:27
